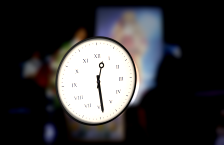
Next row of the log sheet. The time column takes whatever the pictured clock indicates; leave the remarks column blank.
12:29
